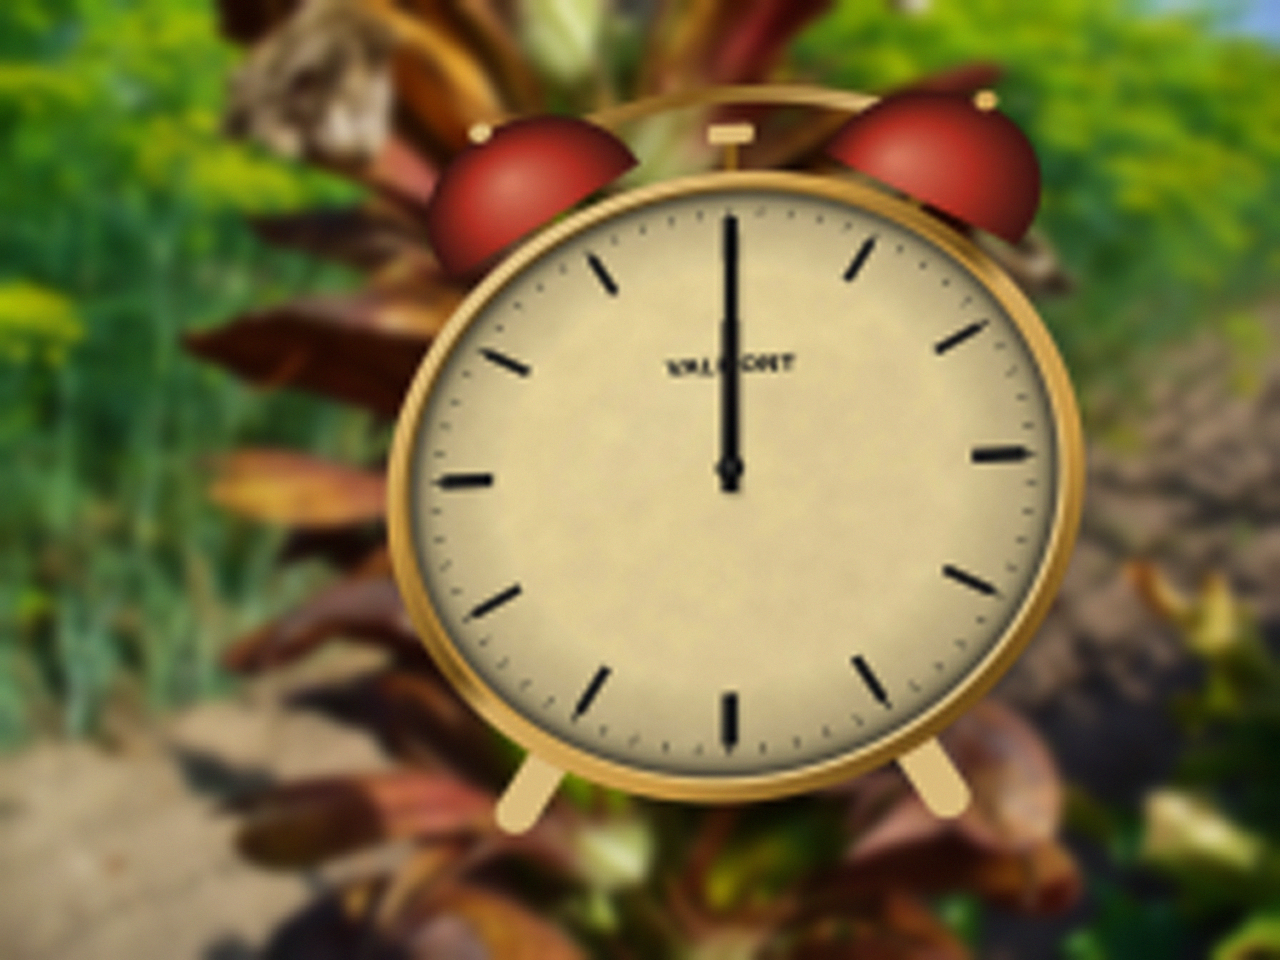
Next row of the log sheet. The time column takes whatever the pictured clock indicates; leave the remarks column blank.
12:00
